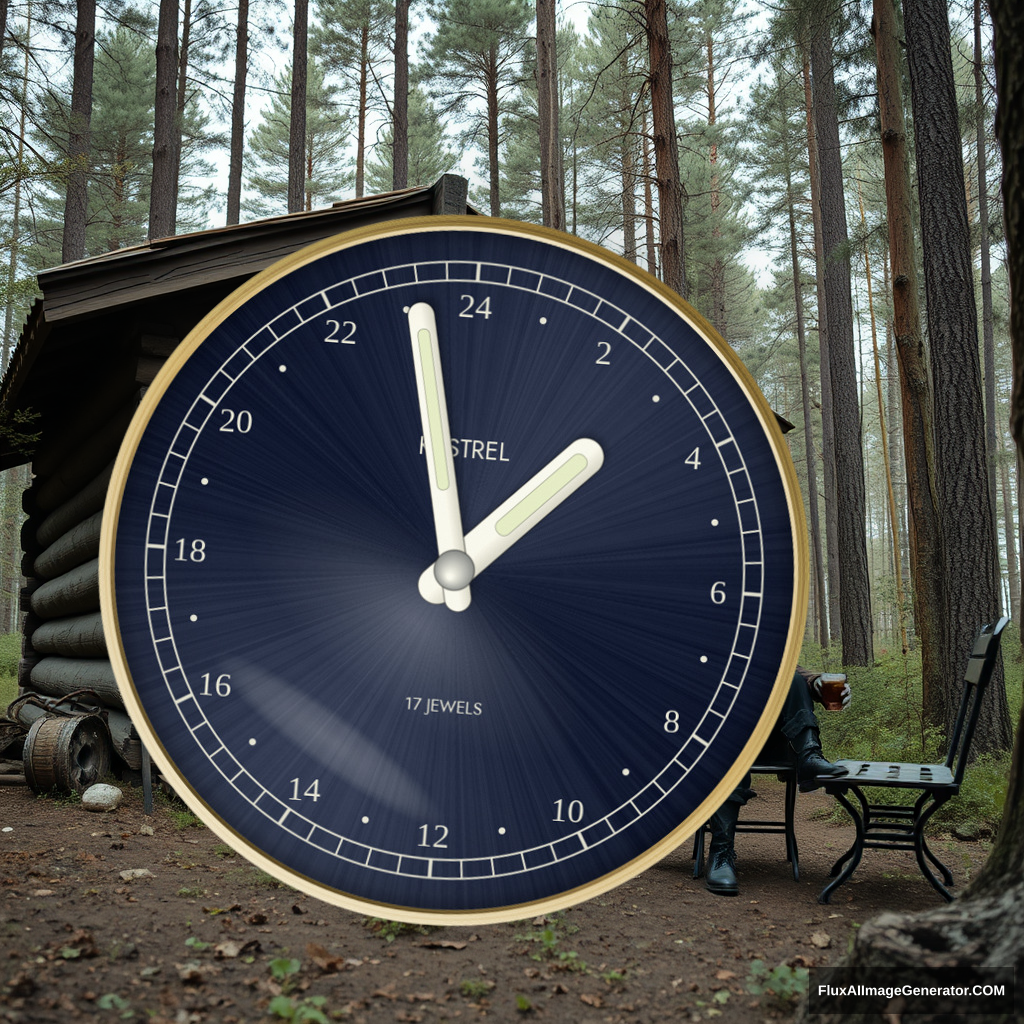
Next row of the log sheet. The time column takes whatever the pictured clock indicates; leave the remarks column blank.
2:58
